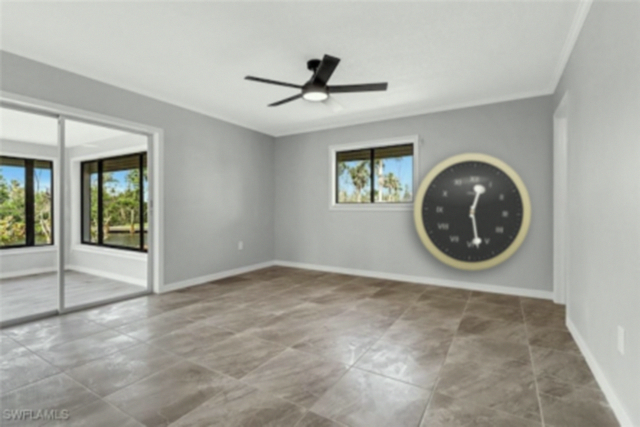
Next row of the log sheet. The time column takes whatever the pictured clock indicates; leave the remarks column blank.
12:28
